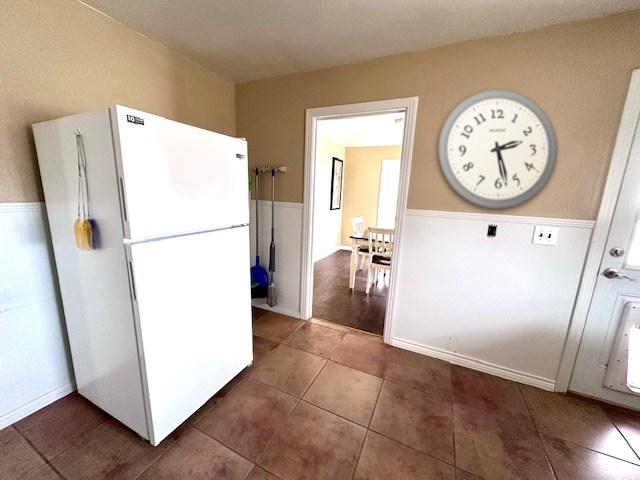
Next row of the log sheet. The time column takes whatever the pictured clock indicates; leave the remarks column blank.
2:28
